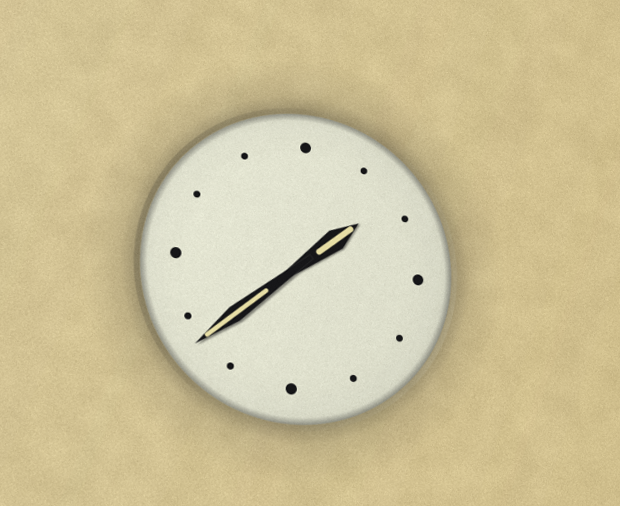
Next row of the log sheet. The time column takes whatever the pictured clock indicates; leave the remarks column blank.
1:38
